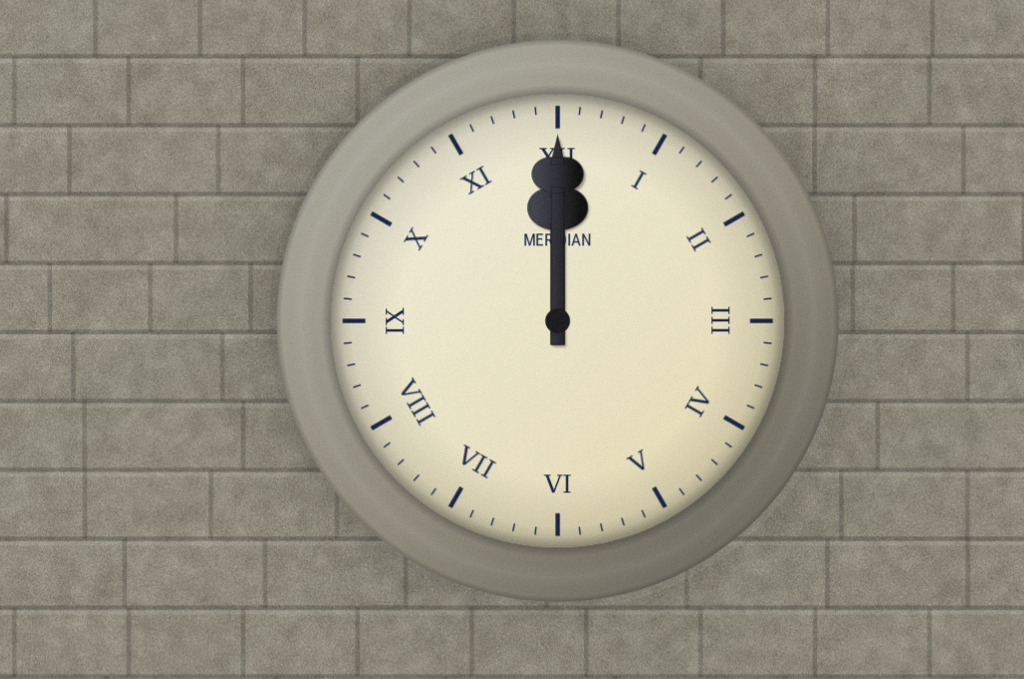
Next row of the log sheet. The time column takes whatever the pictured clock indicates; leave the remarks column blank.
12:00
